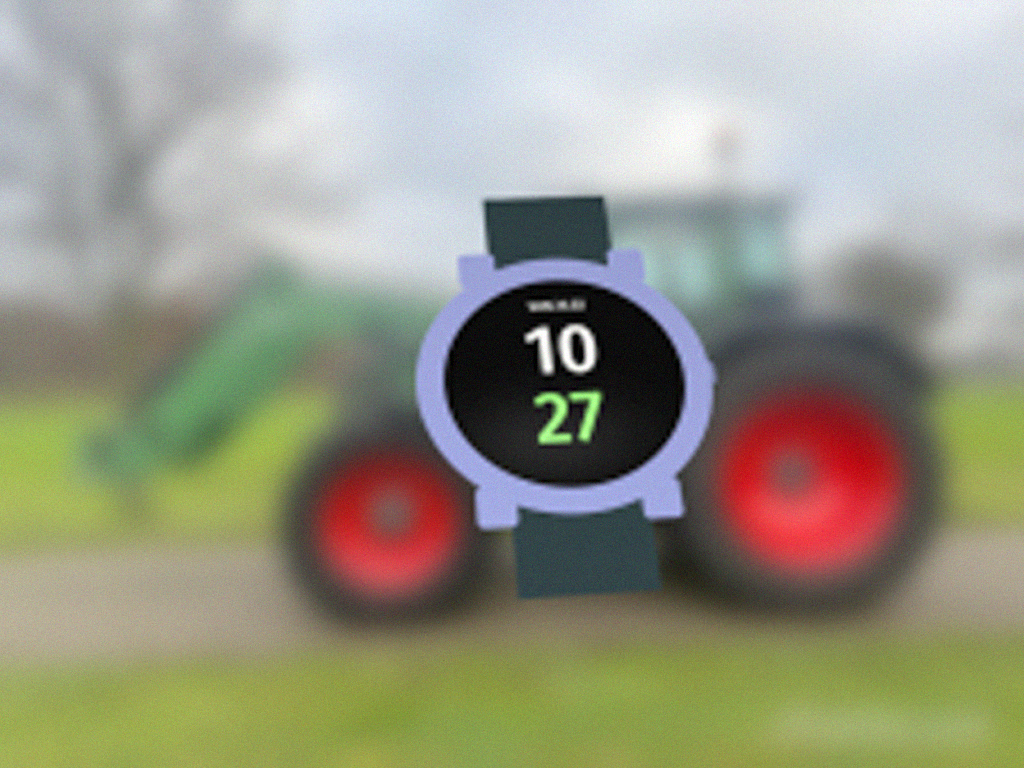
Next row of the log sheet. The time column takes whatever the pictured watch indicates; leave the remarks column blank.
10:27
